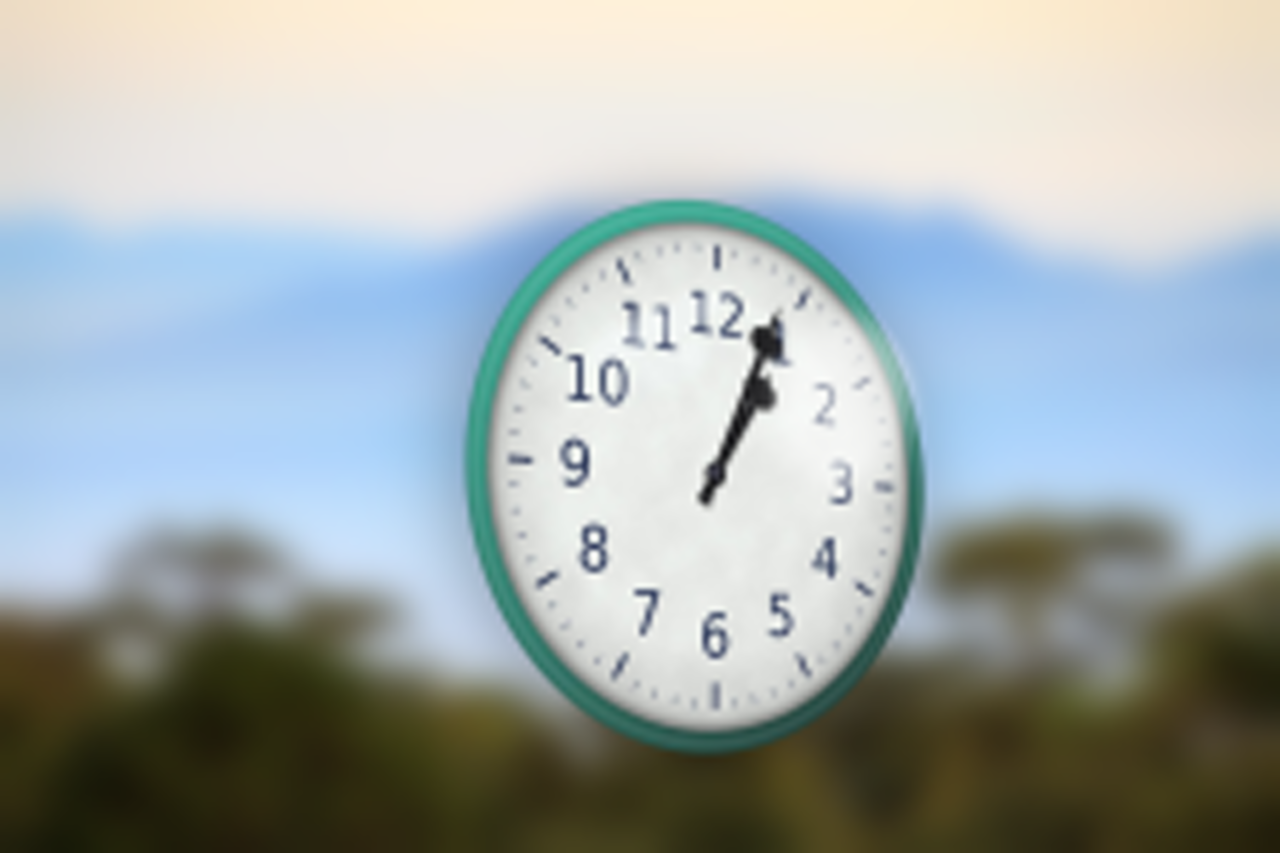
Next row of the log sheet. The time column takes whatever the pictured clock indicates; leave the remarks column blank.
1:04
